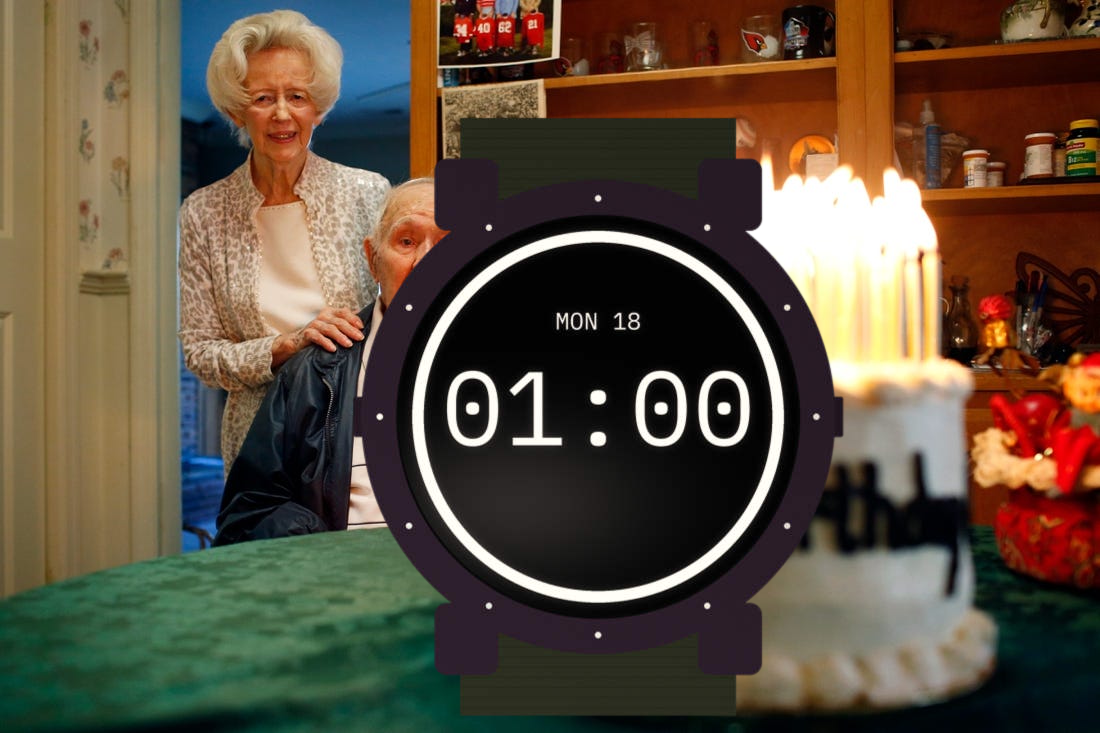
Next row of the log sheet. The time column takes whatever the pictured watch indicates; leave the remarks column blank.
1:00
